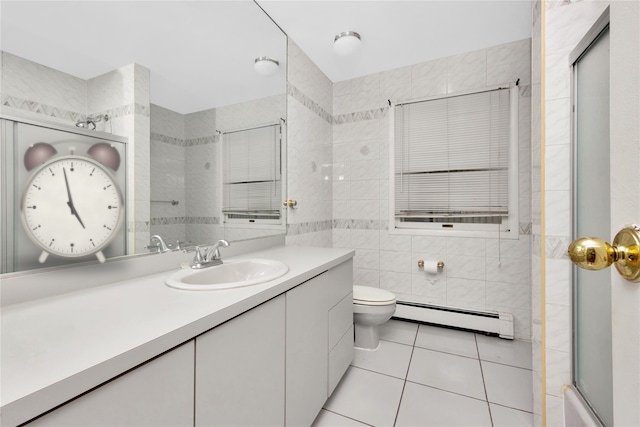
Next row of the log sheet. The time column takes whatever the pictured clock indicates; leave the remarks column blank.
4:58
